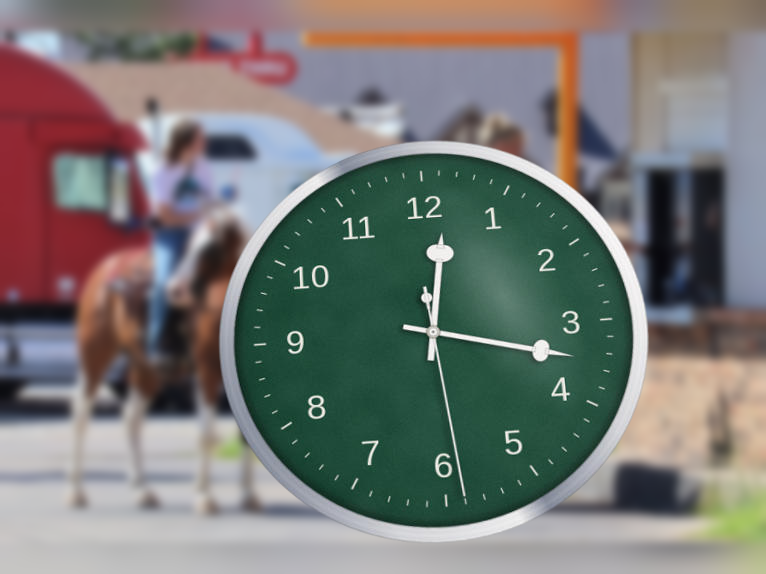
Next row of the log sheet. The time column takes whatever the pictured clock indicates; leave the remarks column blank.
12:17:29
